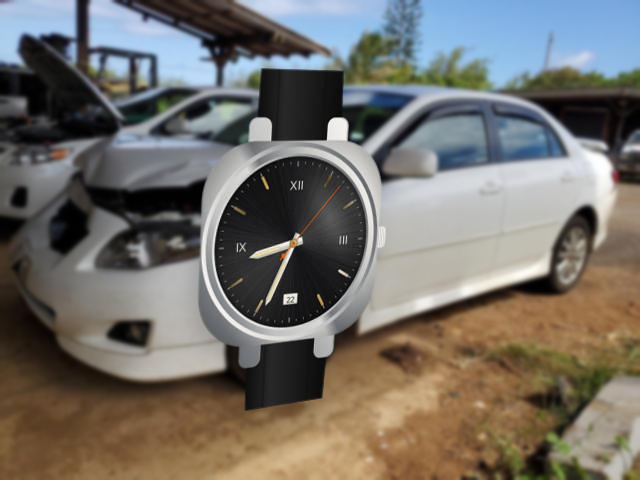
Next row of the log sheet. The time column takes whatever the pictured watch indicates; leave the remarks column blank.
8:34:07
